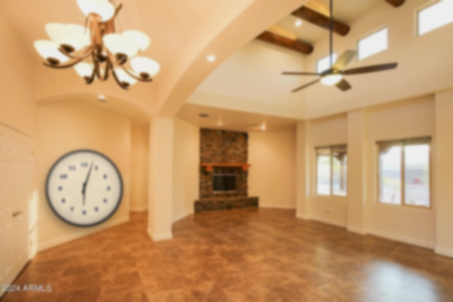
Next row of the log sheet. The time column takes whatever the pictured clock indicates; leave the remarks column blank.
6:03
